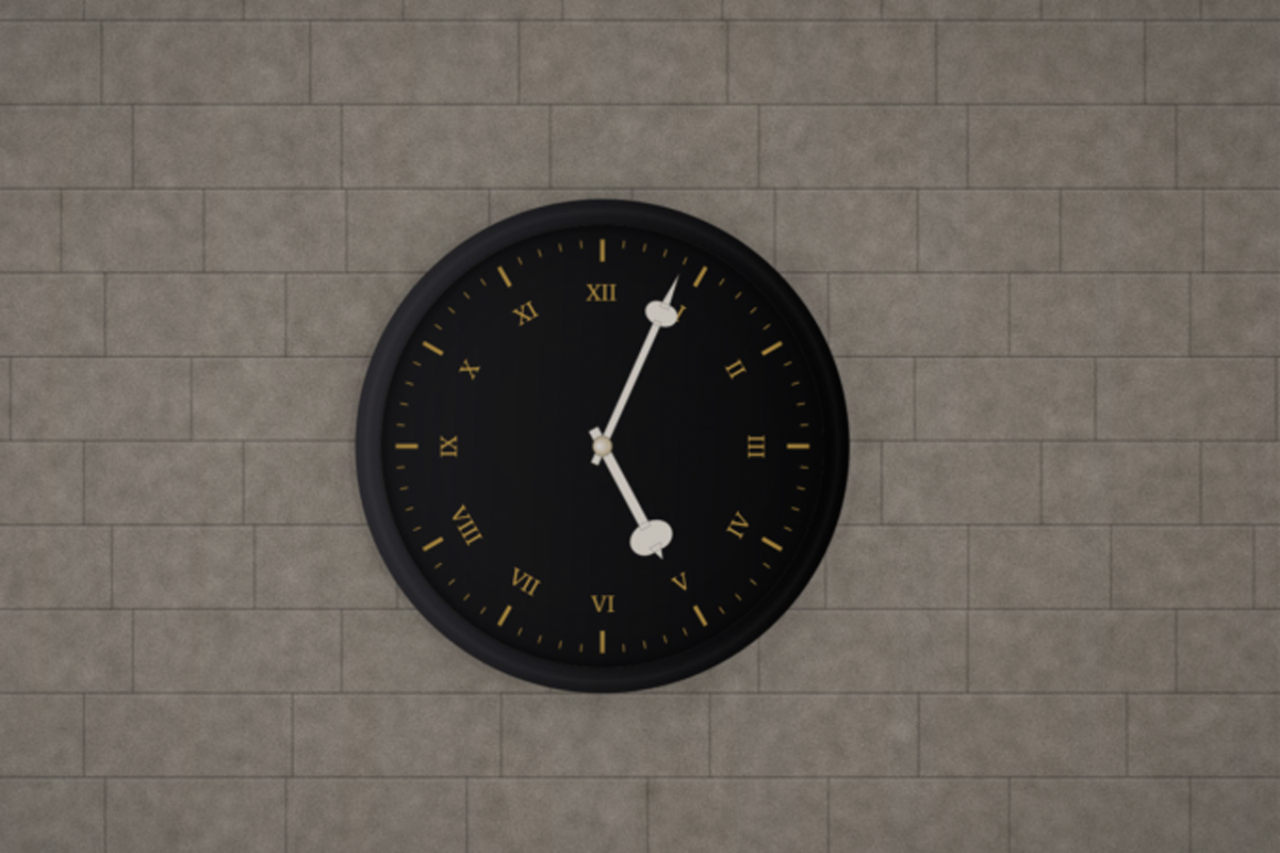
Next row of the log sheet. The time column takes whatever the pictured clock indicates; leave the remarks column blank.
5:04
